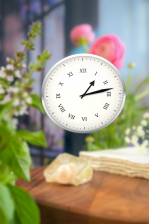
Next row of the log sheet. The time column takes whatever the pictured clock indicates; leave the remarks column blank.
1:13
